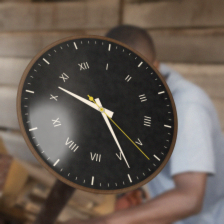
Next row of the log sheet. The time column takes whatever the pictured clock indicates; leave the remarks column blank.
10:29:26
